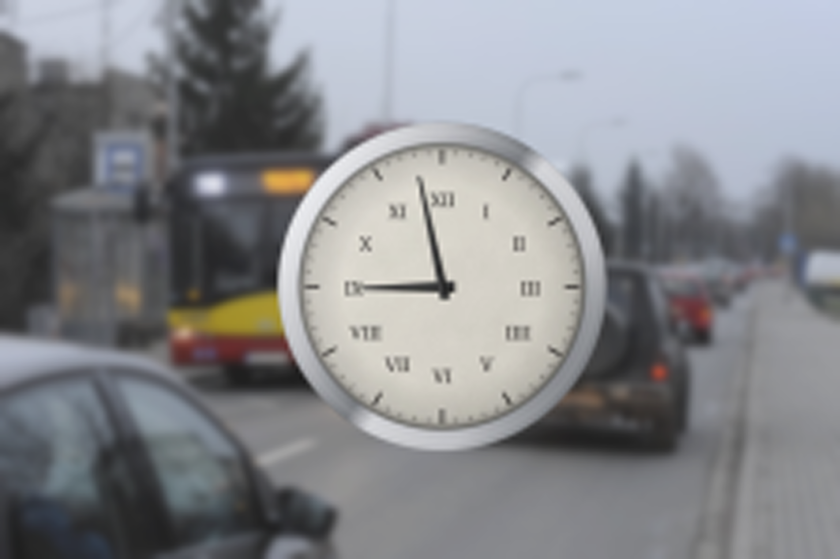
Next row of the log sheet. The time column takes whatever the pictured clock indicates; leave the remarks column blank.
8:58
